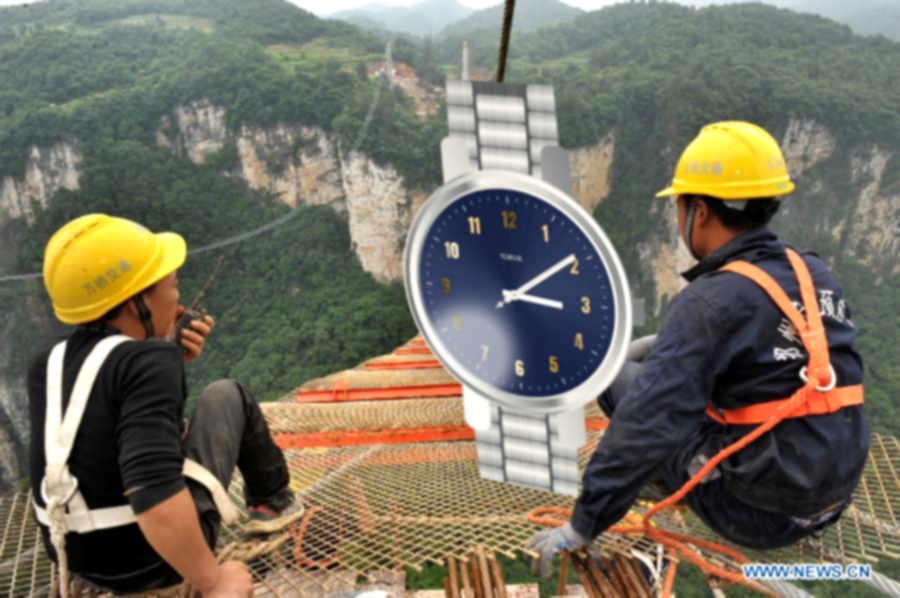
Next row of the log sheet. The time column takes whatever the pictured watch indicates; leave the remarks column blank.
3:09:09
